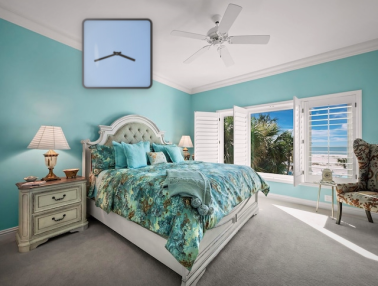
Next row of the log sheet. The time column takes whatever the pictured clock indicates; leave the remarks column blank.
3:42
